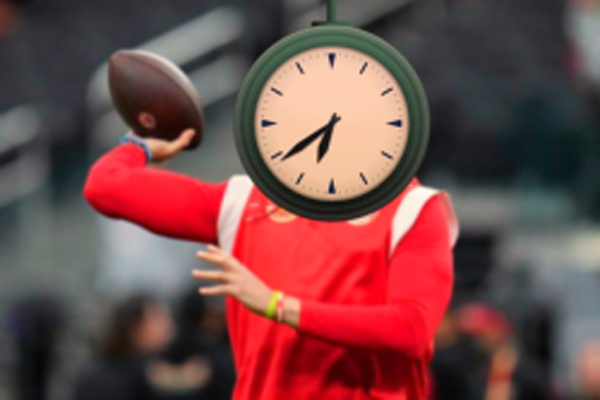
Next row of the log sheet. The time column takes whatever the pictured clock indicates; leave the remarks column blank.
6:39
